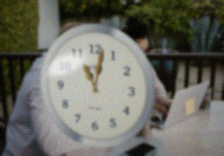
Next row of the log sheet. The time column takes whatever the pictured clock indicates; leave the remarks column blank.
11:02
